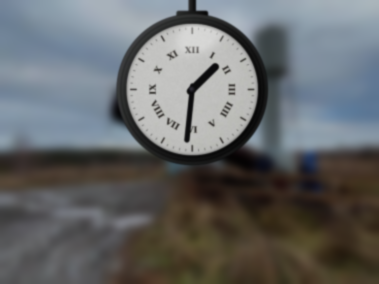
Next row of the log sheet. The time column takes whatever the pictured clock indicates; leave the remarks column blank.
1:31
